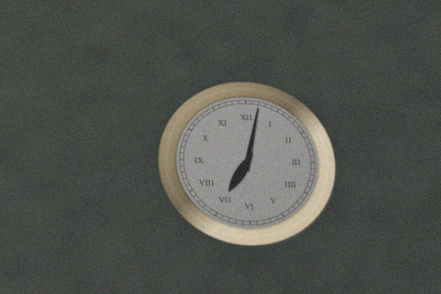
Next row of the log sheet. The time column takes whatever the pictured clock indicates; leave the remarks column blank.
7:02
